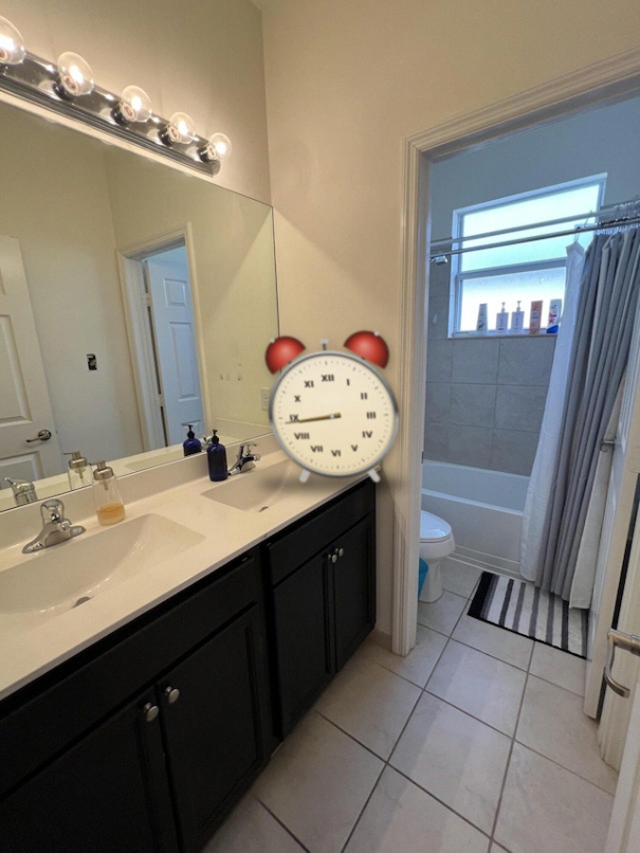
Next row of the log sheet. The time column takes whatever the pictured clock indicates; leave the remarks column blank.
8:44
